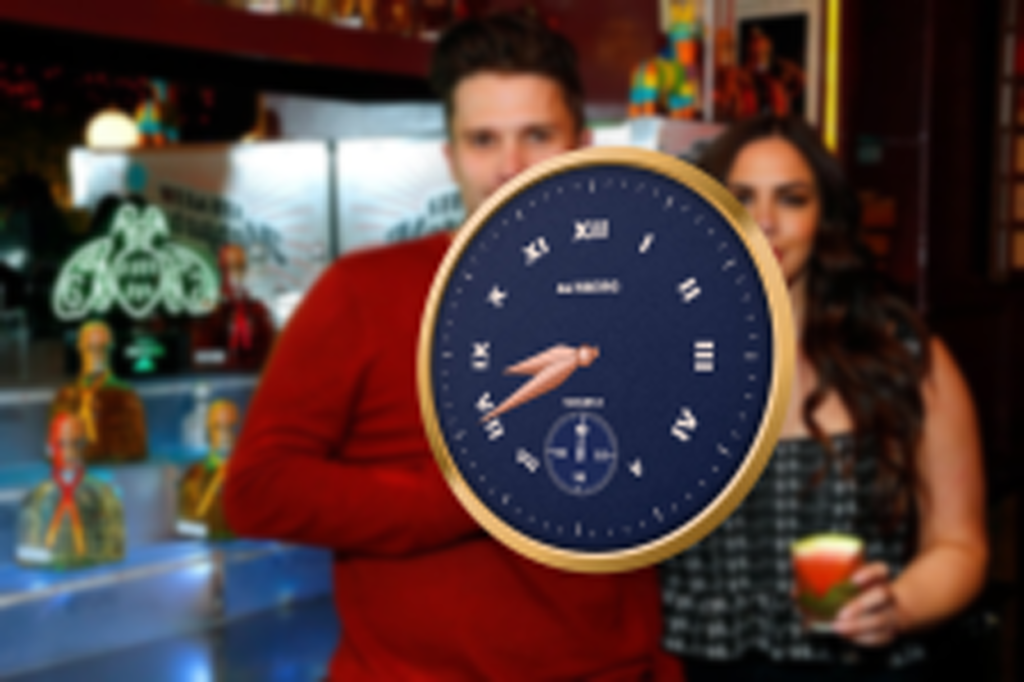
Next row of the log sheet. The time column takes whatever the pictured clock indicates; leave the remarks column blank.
8:40
